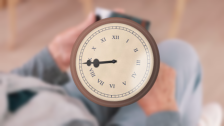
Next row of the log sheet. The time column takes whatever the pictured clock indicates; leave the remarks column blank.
8:44
